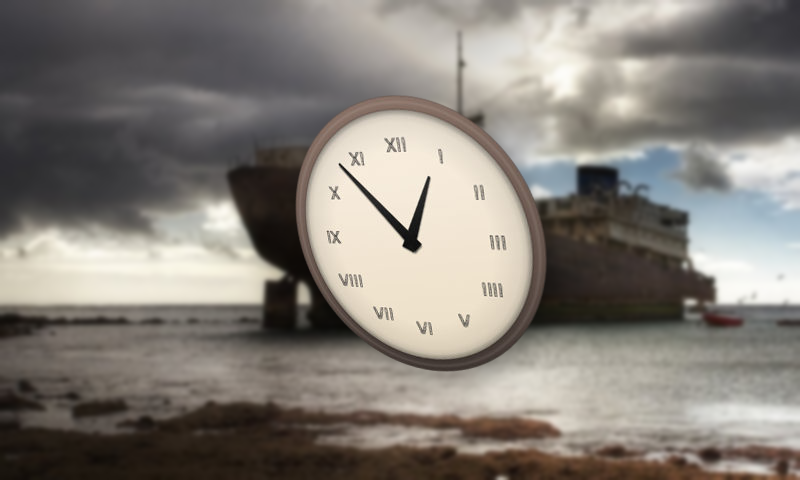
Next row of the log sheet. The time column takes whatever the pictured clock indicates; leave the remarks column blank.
12:53
